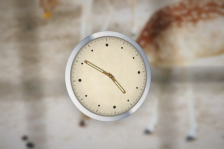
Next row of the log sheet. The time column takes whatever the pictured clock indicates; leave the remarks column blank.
4:51
